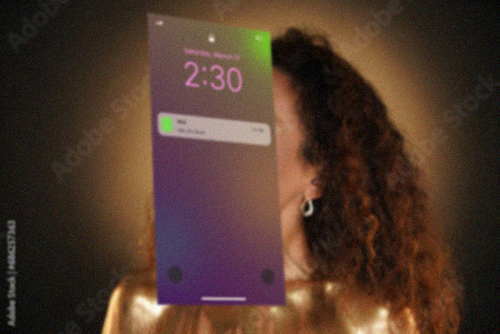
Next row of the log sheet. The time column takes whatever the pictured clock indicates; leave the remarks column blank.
2:30
